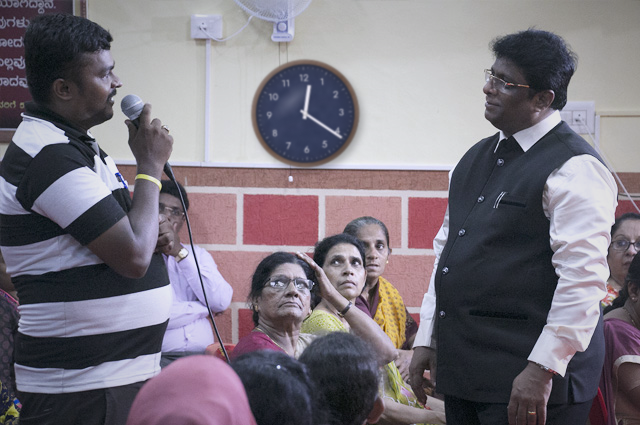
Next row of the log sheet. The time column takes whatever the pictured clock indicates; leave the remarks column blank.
12:21
